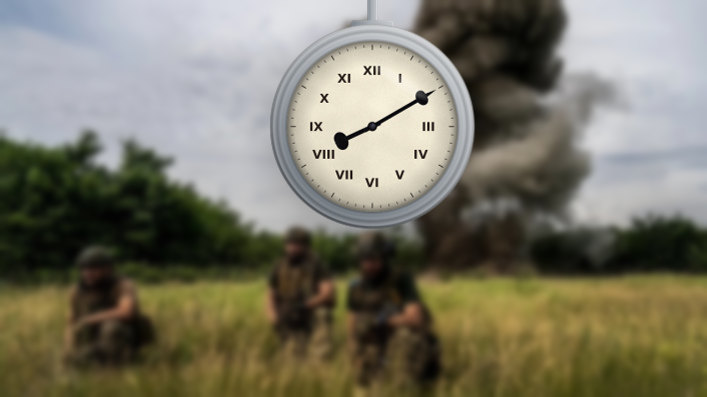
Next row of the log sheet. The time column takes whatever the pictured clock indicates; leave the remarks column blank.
8:10
